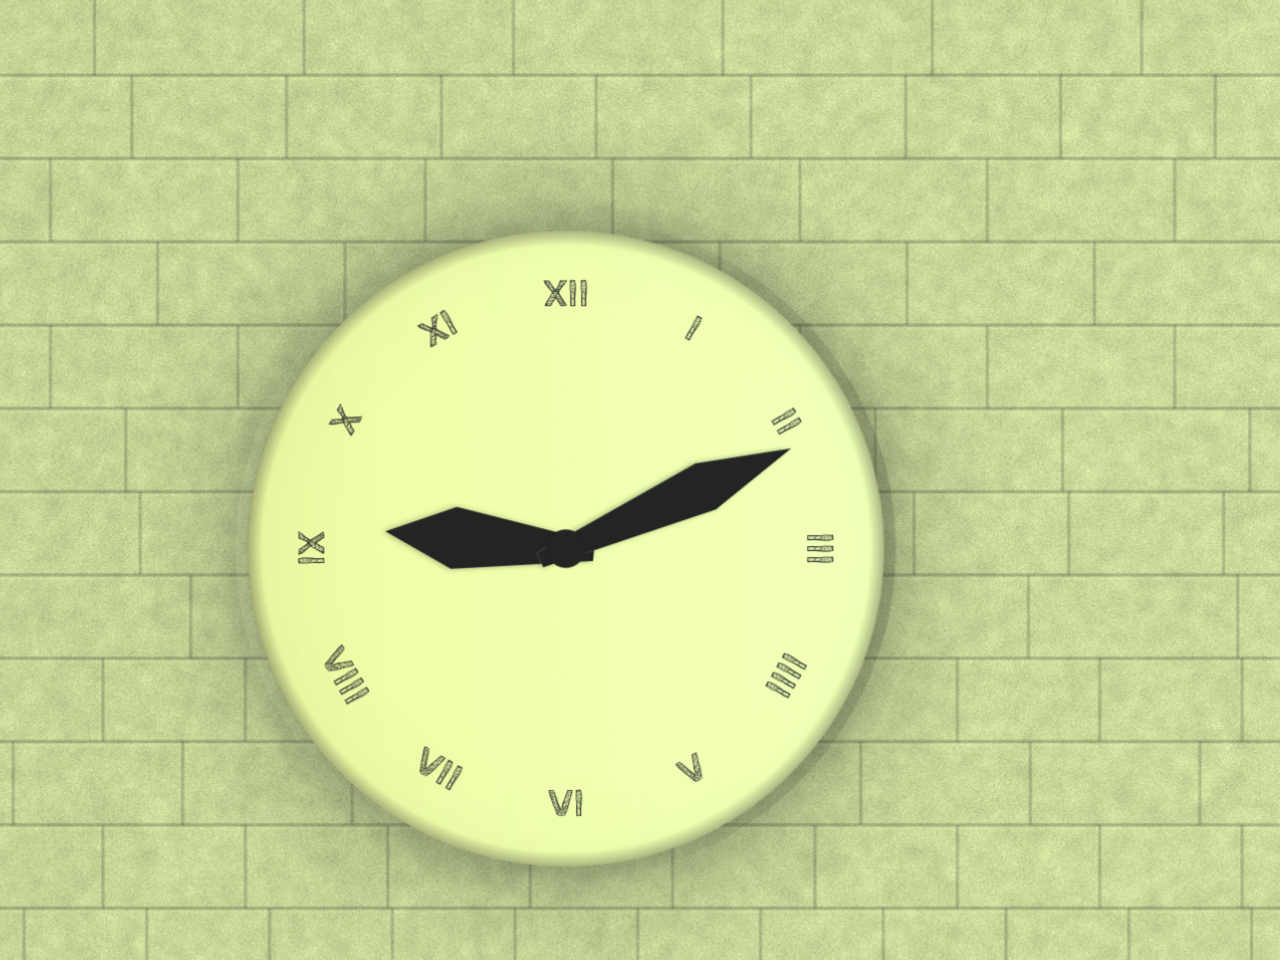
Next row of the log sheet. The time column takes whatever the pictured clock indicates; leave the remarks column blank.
9:11
